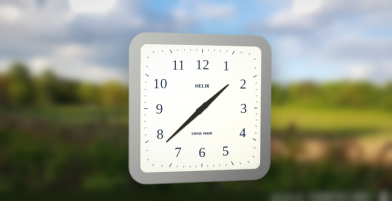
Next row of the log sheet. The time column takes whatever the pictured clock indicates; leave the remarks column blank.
1:38
